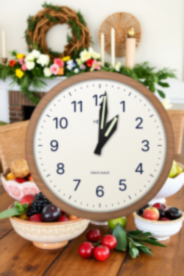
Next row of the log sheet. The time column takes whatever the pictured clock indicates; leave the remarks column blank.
1:01
